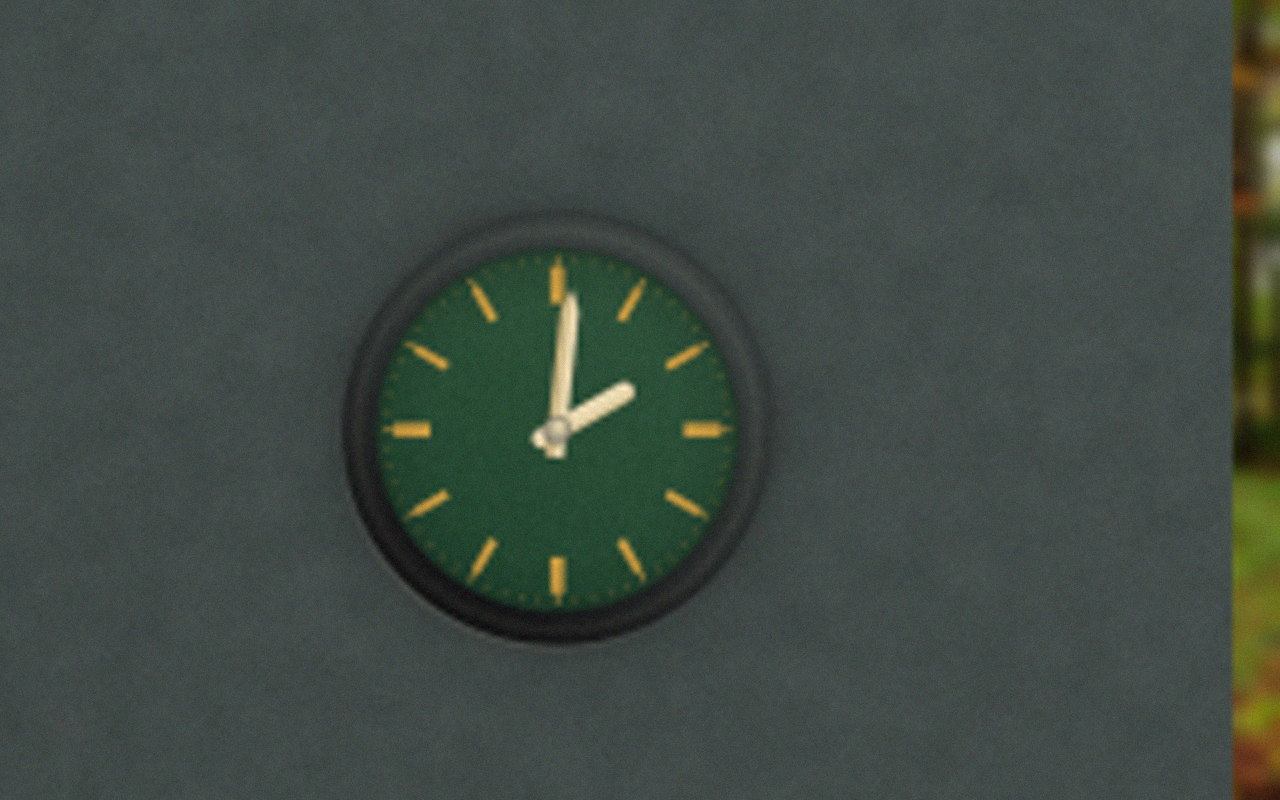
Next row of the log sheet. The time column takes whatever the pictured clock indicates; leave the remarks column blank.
2:01
